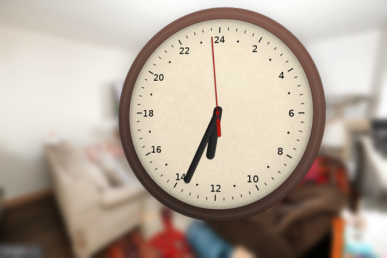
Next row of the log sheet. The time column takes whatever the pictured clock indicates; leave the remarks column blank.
12:33:59
